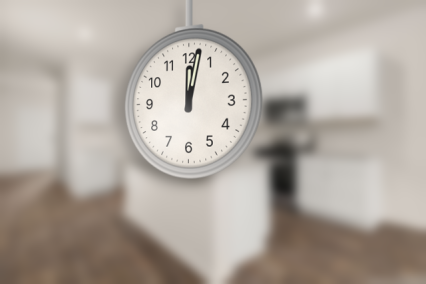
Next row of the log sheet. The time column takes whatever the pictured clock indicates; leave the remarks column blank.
12:02
